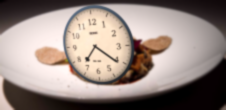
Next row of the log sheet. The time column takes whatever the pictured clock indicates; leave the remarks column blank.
7:21
